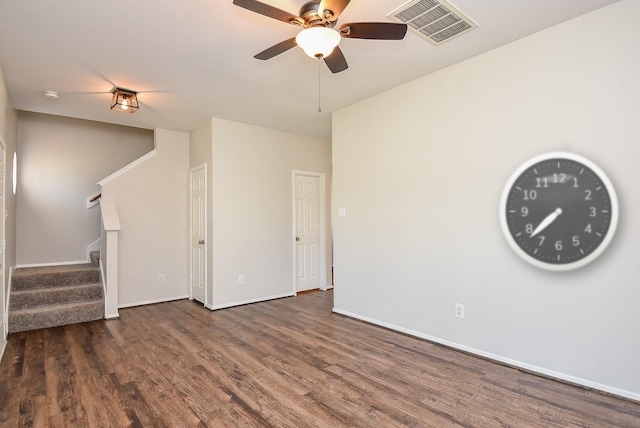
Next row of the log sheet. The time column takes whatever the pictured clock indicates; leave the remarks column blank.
7:38
